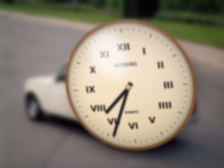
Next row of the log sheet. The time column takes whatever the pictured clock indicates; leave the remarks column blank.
7:34
